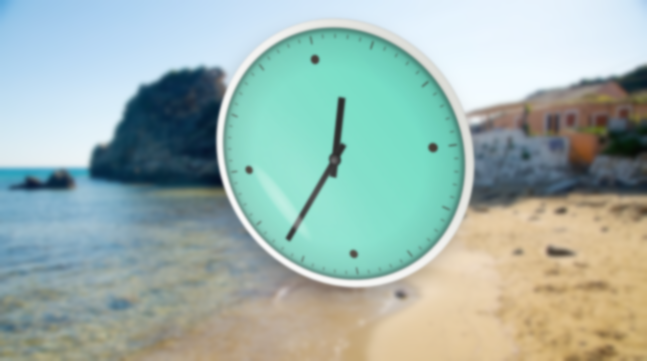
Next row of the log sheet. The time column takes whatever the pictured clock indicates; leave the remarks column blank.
12:37
